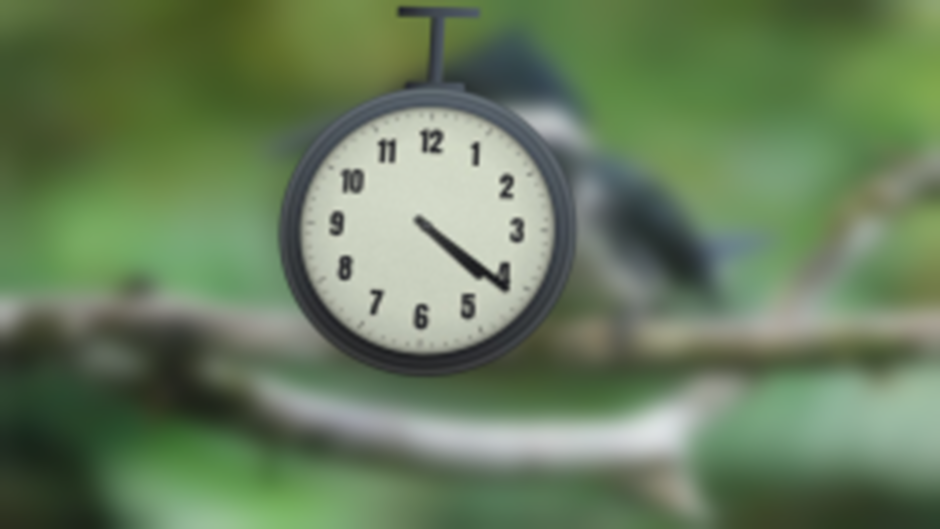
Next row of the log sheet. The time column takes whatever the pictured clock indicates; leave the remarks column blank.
4:21
